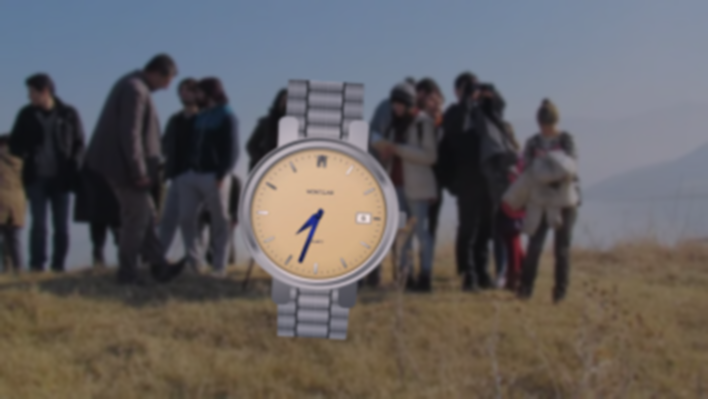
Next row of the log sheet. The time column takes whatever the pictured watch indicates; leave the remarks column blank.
7:33
